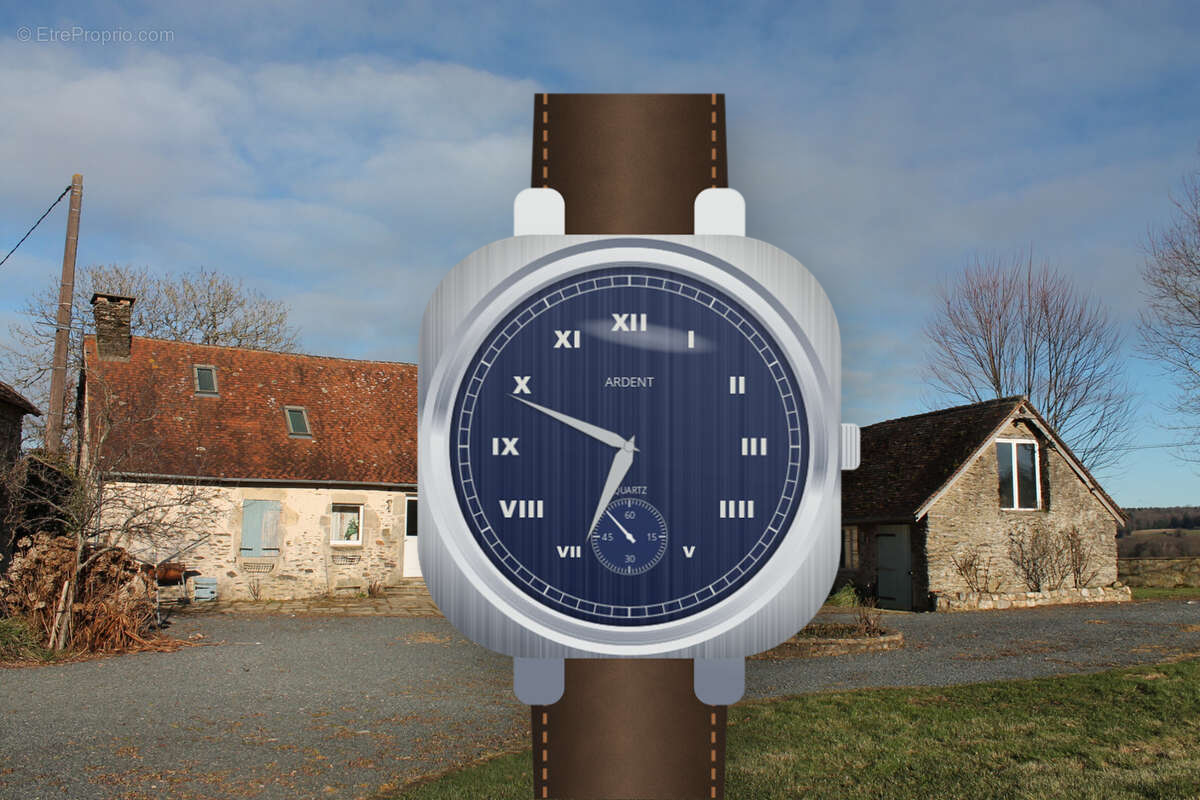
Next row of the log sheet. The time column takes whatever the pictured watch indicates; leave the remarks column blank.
6:48:53
